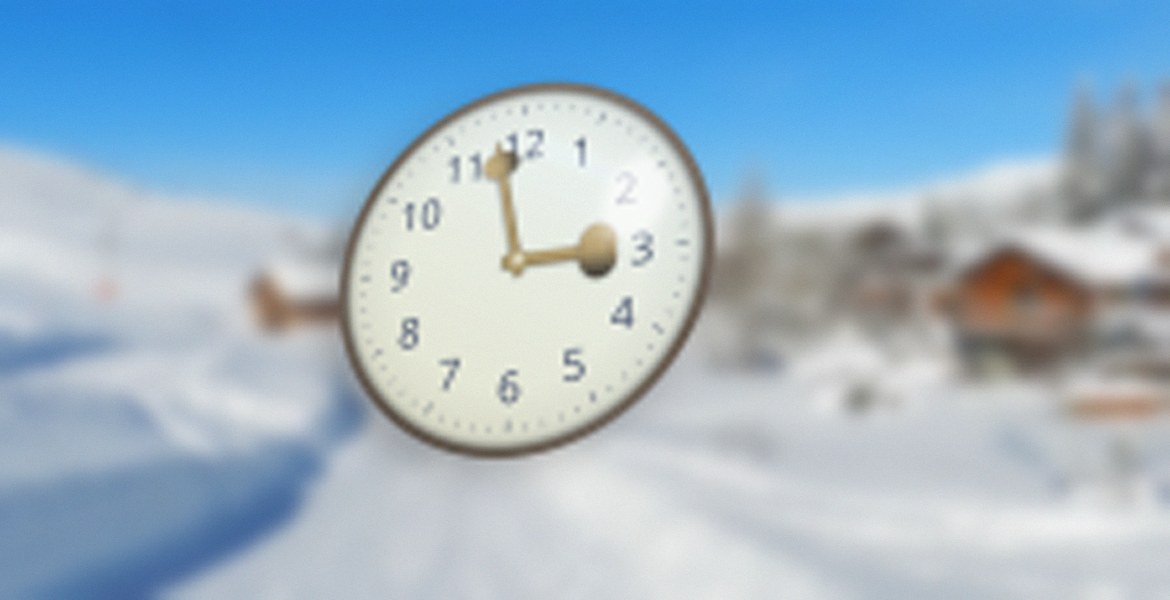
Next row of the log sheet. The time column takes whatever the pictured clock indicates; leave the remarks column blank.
2:58
